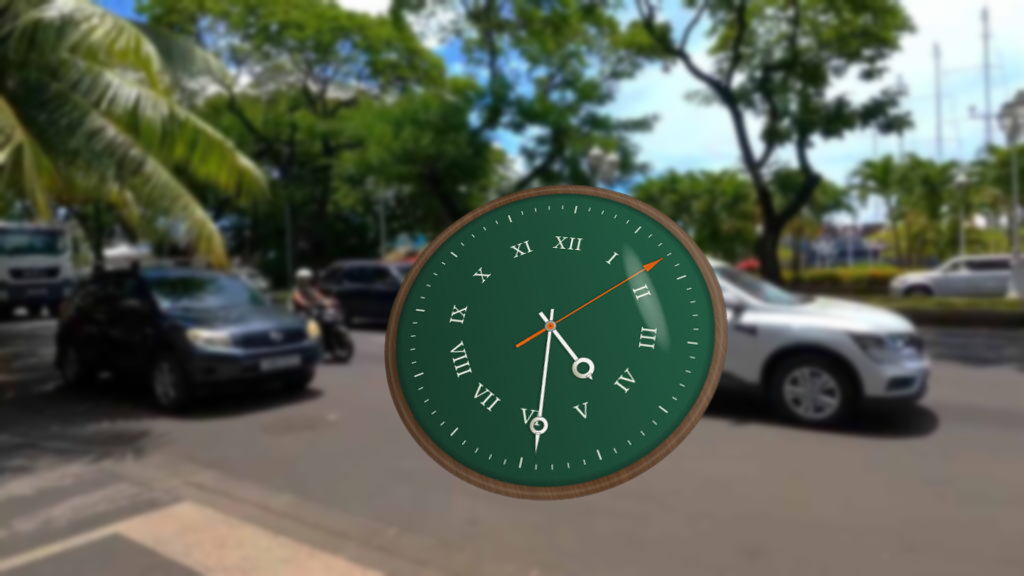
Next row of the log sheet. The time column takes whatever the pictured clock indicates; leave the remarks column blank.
4:29:08
